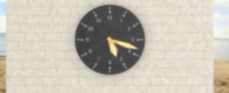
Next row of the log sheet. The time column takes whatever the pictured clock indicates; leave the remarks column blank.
5:18
